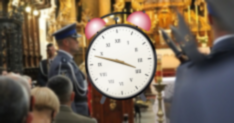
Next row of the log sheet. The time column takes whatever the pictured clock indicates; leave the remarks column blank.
3:48
